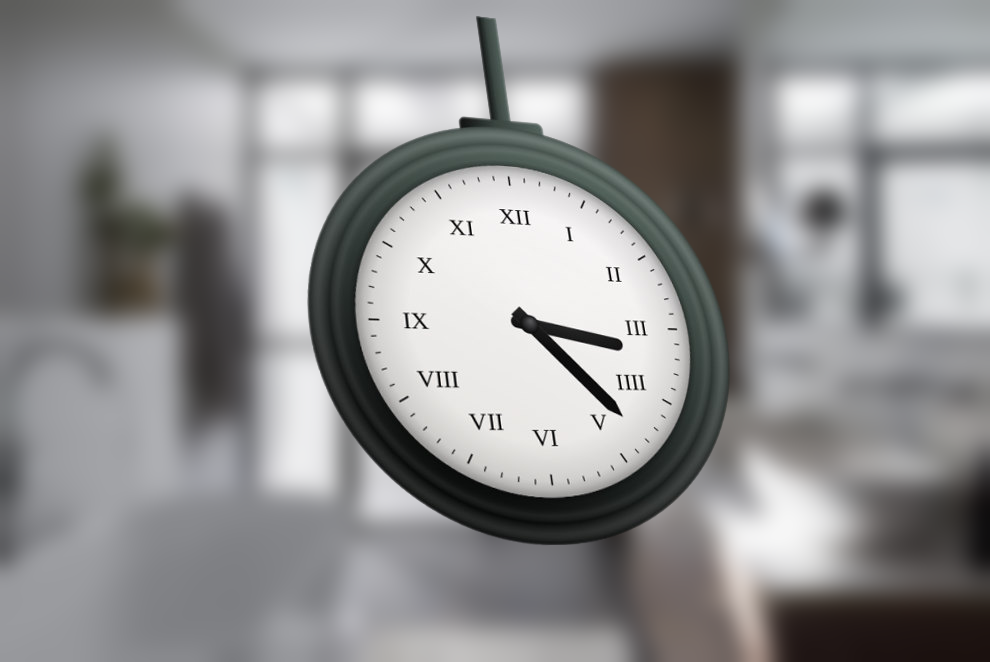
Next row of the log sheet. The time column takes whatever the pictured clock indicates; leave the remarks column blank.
3:23
